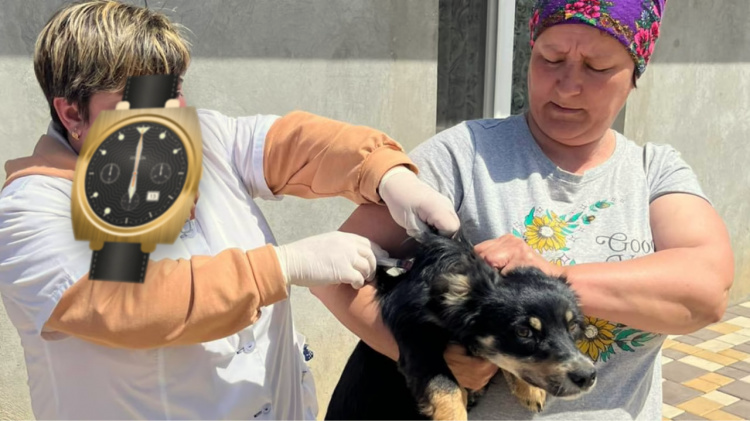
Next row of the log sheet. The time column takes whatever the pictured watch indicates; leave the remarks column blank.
6:00
